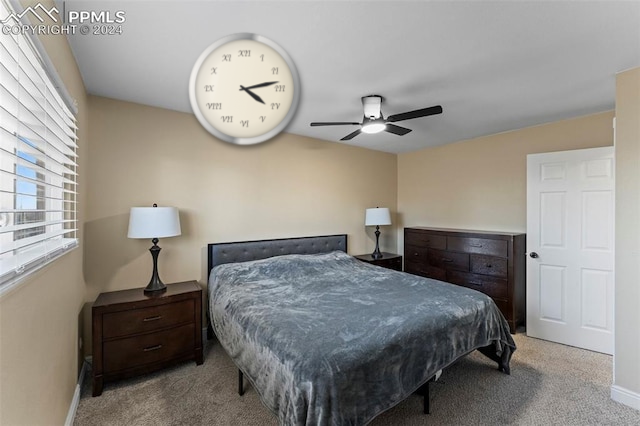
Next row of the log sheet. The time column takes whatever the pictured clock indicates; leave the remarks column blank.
4:13
